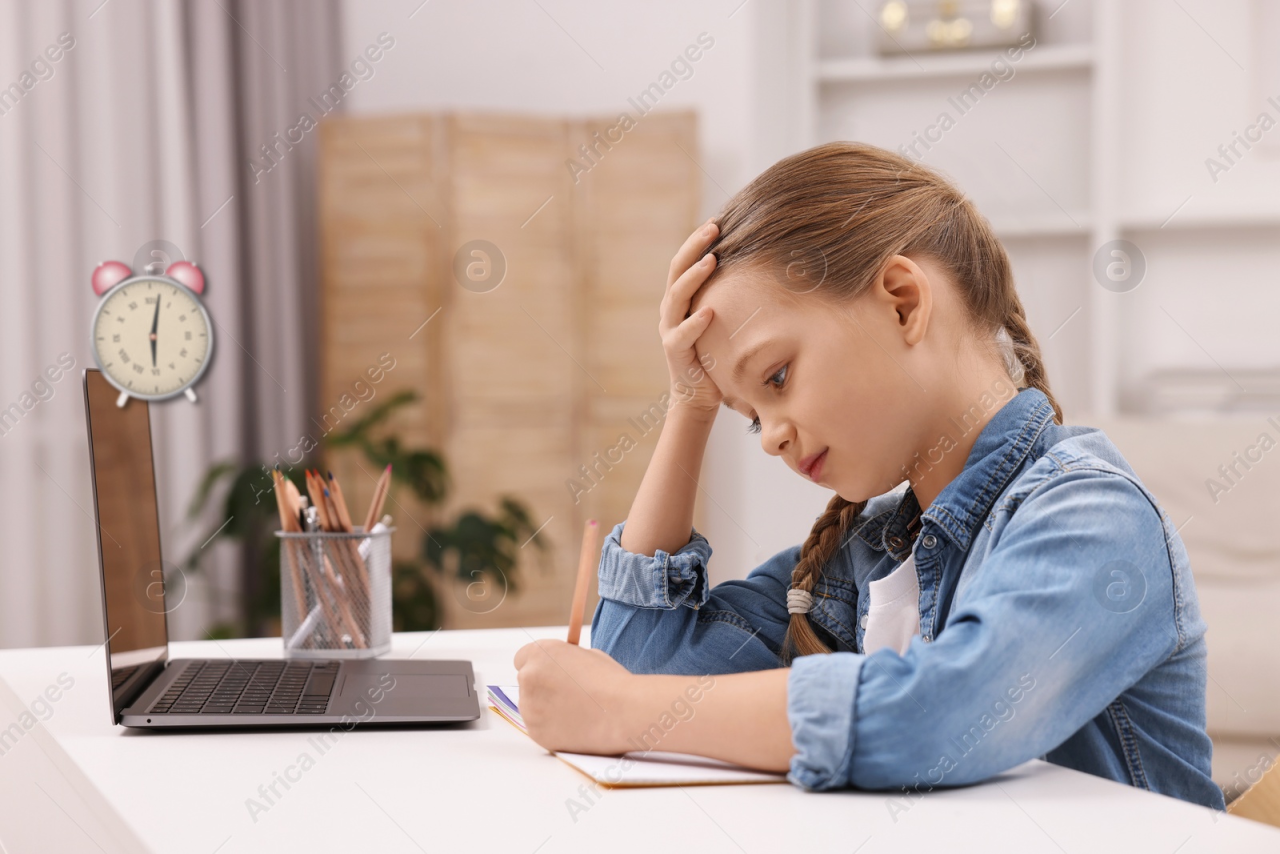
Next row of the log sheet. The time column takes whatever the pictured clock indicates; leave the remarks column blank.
6:02
